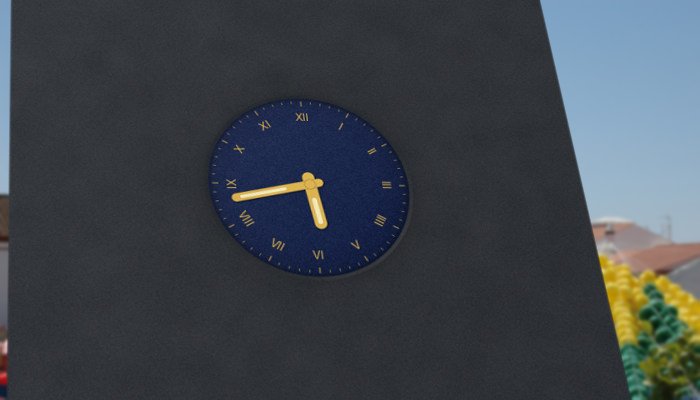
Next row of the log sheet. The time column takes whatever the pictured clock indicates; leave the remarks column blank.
5:43
